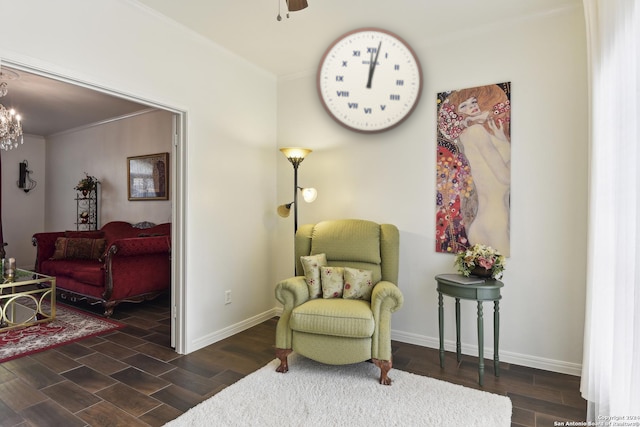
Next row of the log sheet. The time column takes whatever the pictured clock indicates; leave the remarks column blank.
12:02
